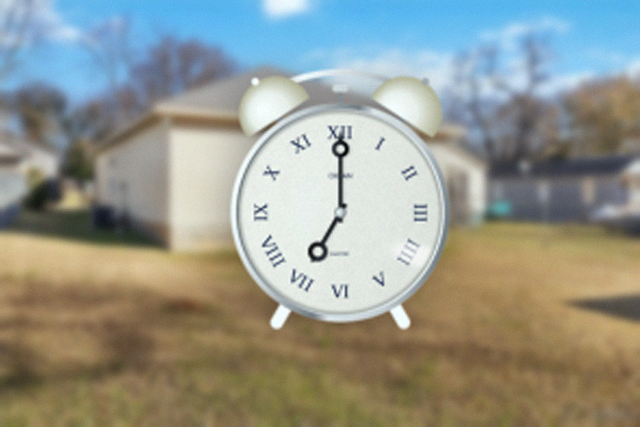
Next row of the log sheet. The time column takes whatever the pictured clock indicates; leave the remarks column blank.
7:00
